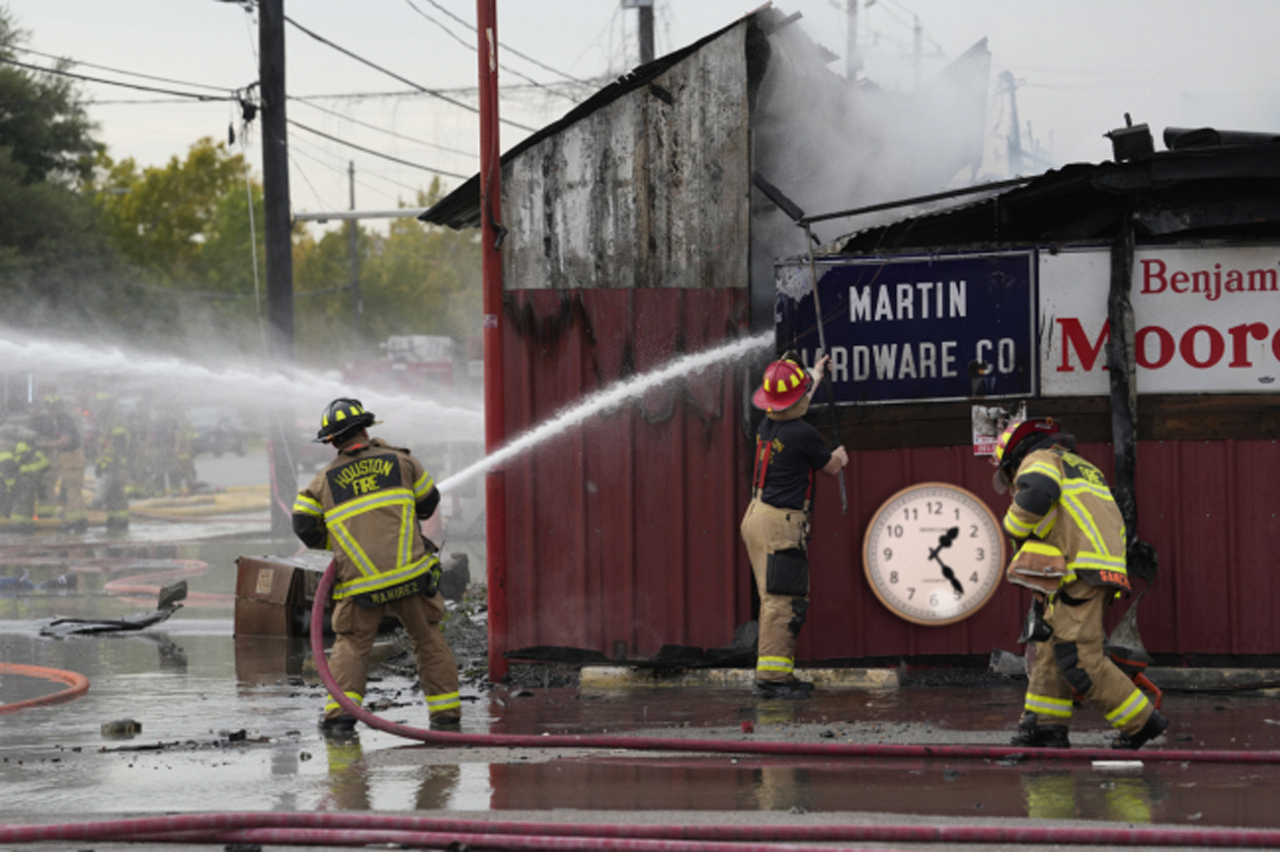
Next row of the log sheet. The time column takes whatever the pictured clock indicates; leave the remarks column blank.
1:24
